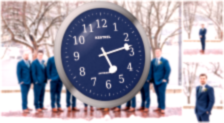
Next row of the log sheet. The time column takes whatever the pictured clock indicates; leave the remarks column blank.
5:13
